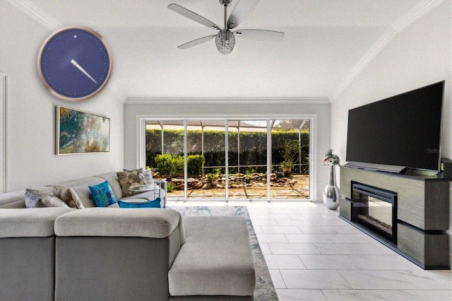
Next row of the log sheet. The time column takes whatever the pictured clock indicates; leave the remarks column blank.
4:22
